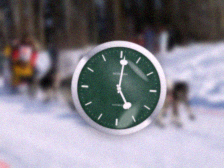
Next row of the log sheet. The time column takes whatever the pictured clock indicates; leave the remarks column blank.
5:01
